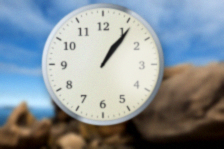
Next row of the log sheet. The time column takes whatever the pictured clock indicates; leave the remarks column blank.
1:06
